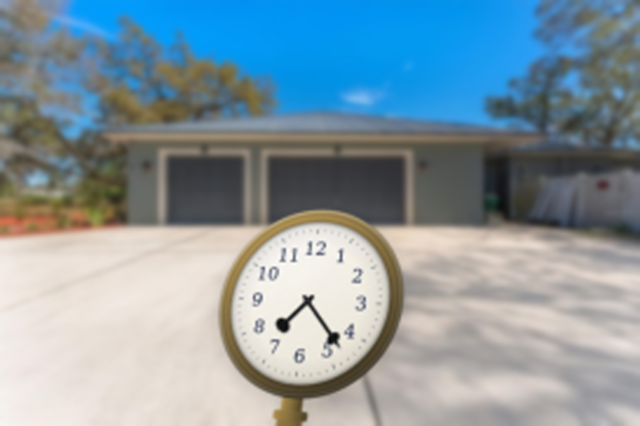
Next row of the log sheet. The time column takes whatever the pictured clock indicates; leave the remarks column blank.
7:23
